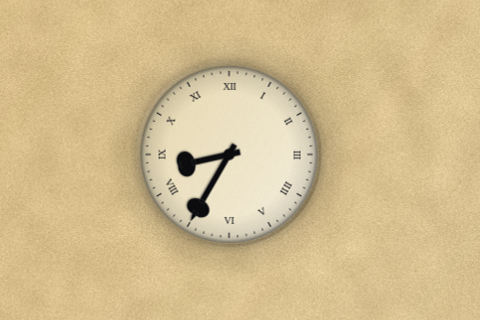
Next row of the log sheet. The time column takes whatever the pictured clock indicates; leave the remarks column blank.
8:35
